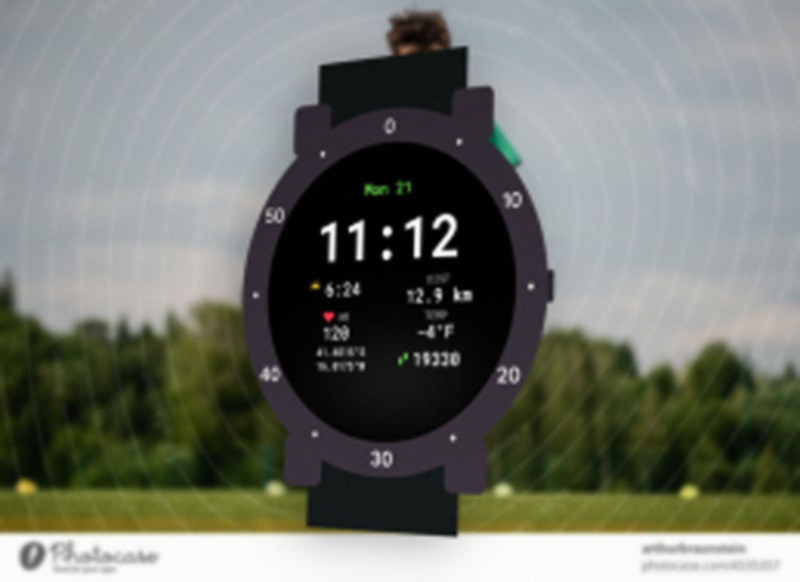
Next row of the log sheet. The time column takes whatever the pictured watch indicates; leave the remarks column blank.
11:12
